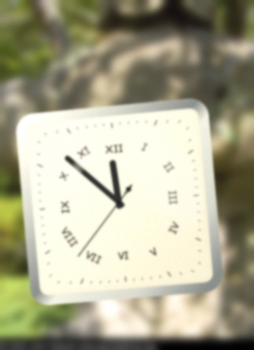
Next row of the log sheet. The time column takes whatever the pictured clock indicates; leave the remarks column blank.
11:52:37
